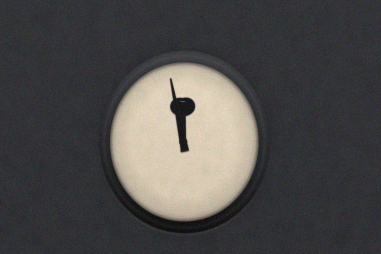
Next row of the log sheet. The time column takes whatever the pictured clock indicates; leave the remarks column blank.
11:58
